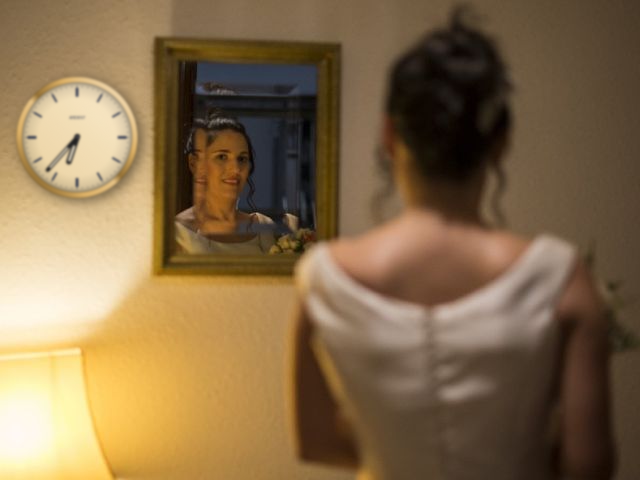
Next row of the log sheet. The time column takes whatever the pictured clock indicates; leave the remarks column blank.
6:37
